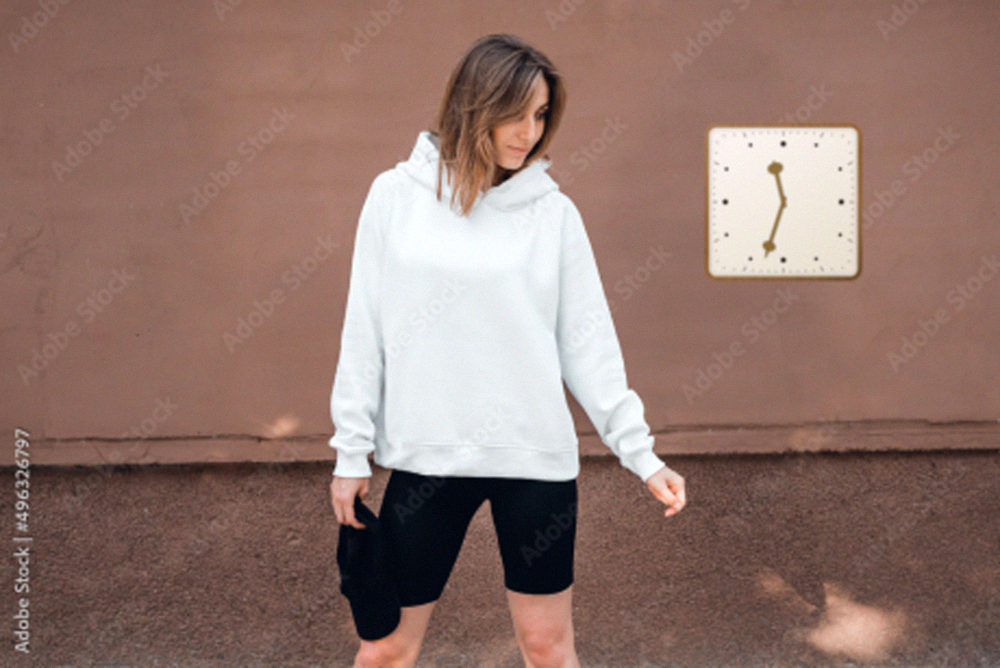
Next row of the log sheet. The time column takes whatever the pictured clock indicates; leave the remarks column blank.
11:33
